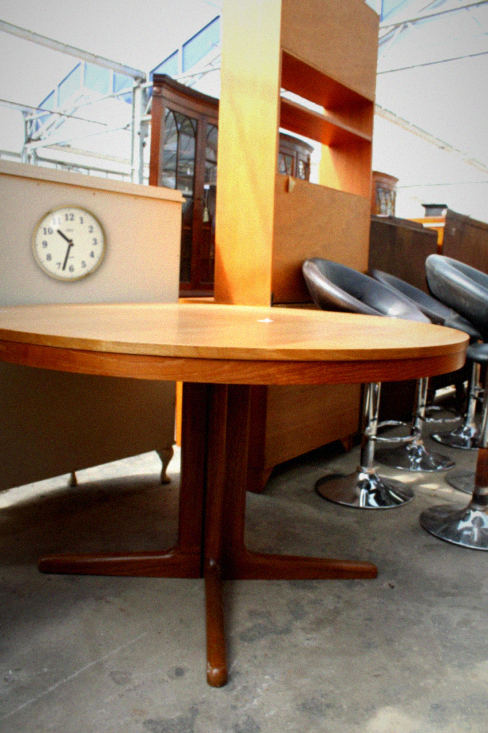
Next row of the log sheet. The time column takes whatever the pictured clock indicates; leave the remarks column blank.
10:33
